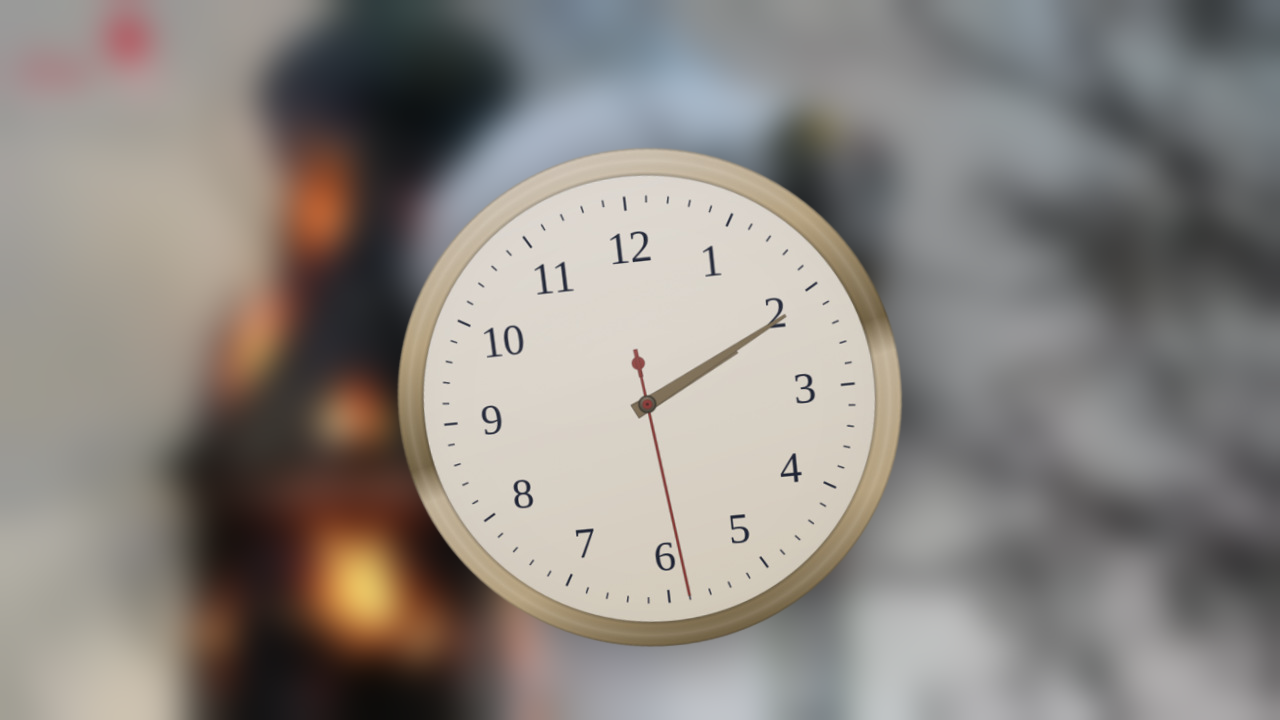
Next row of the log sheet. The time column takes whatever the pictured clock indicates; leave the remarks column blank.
2:10:29
